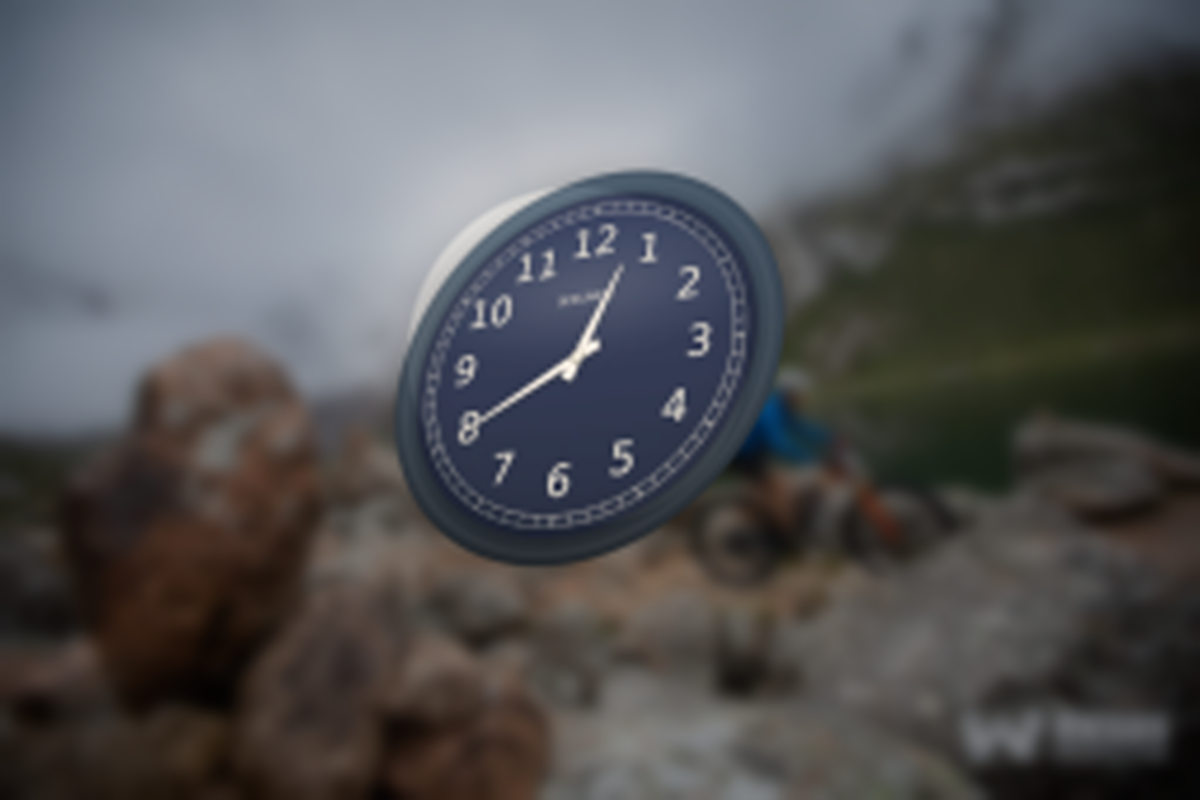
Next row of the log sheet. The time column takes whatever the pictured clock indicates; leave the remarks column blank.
12:40
